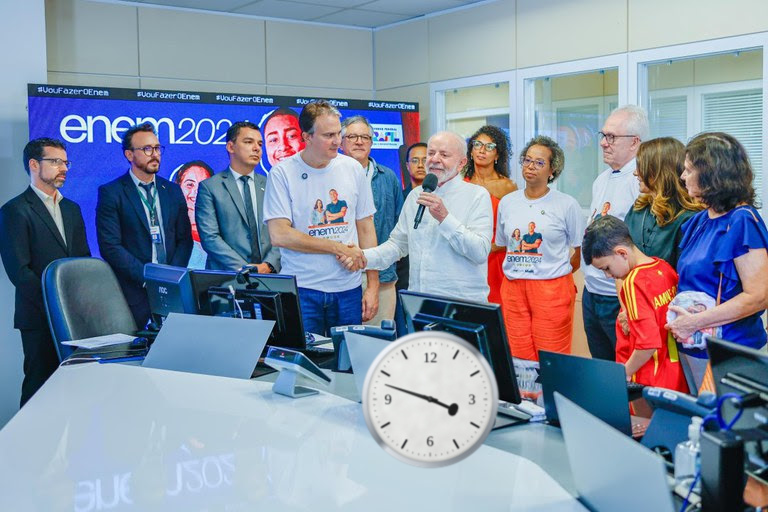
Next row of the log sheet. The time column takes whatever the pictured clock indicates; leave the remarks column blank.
3:48
